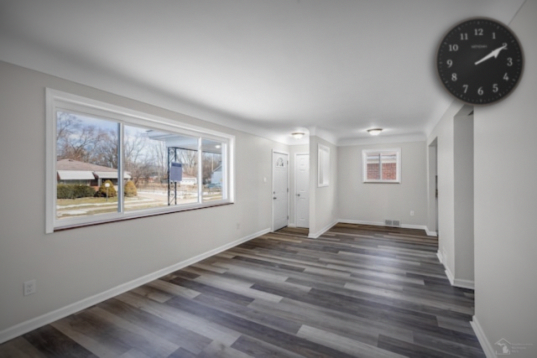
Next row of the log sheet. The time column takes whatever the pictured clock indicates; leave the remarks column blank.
2:10
